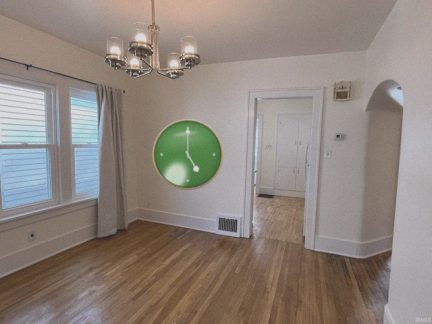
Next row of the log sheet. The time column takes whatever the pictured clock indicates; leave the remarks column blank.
5:00
